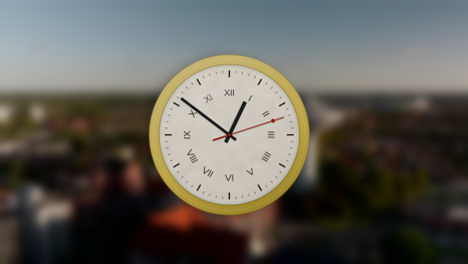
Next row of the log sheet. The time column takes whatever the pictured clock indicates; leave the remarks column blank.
12:51:12
